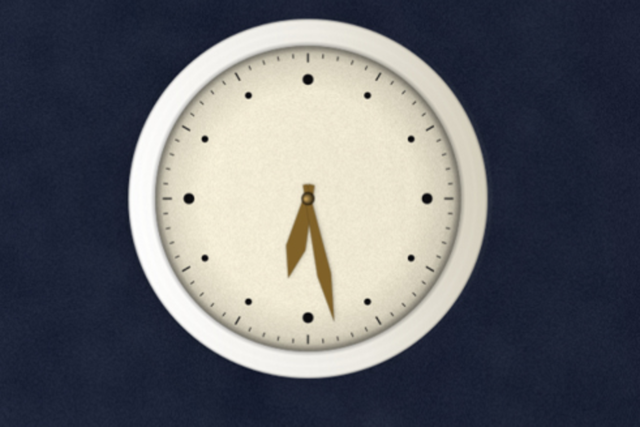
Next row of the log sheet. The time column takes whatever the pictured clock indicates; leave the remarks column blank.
6:28
